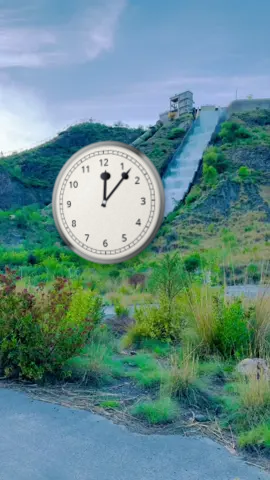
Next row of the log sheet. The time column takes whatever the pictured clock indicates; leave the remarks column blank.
12:07
